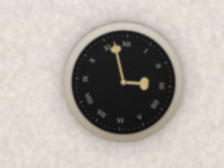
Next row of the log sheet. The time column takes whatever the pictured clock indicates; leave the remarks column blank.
2:57
